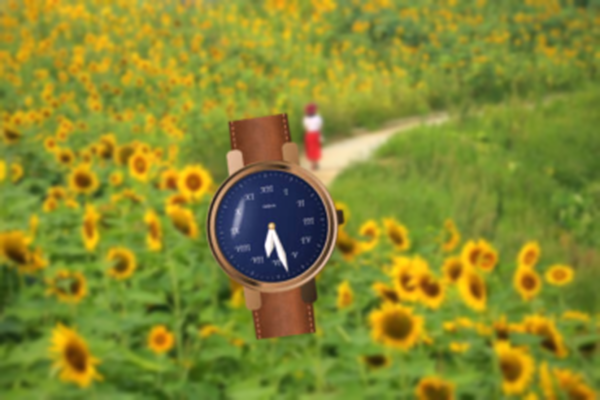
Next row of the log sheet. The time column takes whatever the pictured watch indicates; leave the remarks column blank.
6:28
